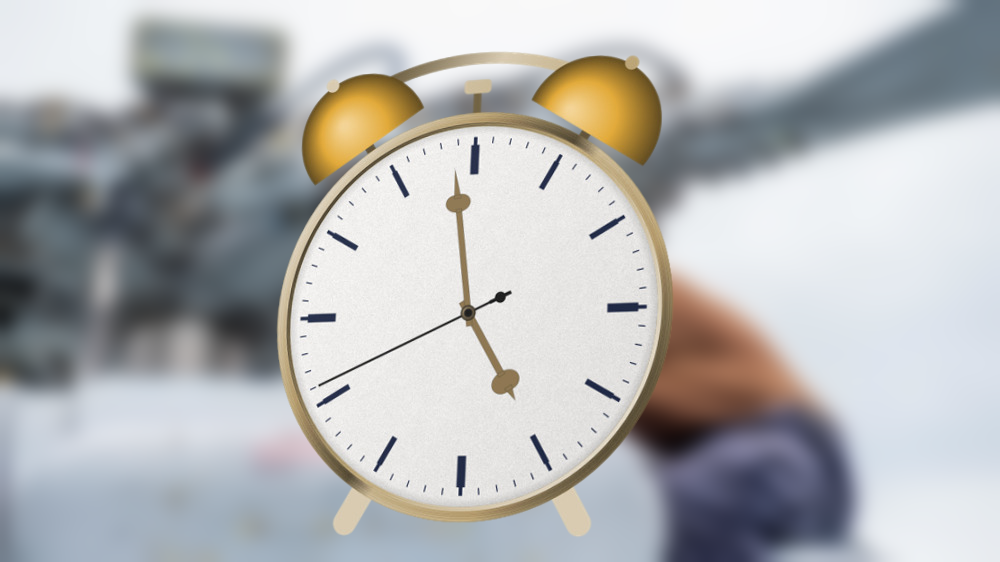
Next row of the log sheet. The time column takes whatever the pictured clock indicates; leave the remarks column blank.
4:58:41
